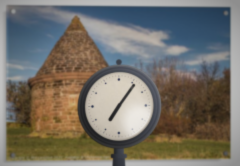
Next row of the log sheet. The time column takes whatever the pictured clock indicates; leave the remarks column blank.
7:06
